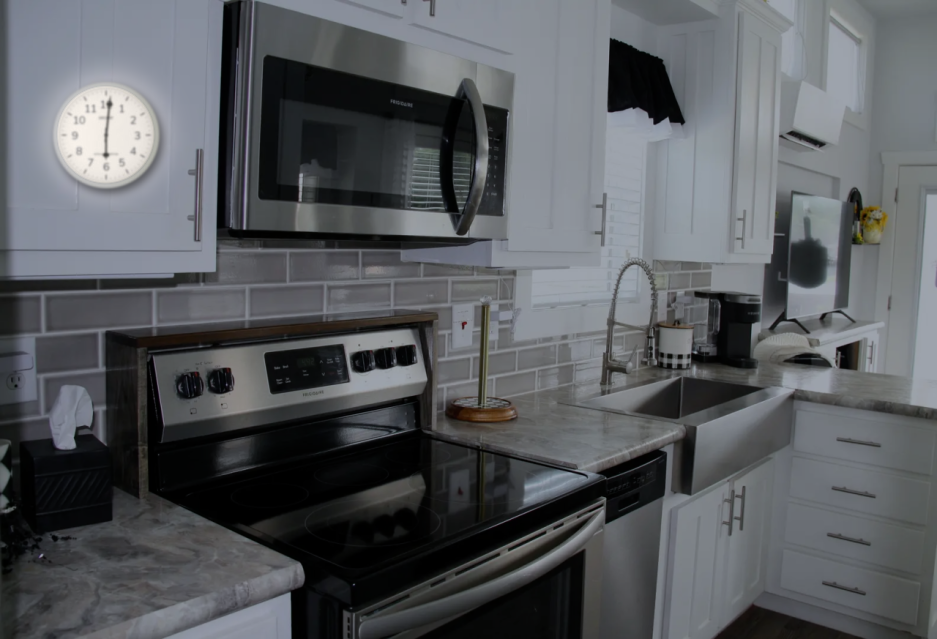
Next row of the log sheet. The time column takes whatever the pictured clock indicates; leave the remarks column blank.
6:01
